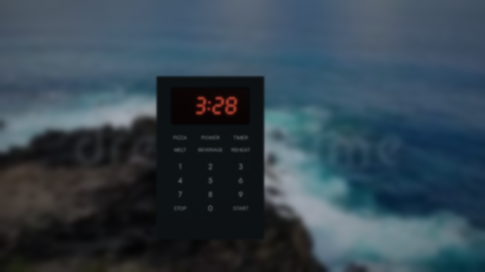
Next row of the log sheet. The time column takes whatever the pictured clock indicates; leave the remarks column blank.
3:28
